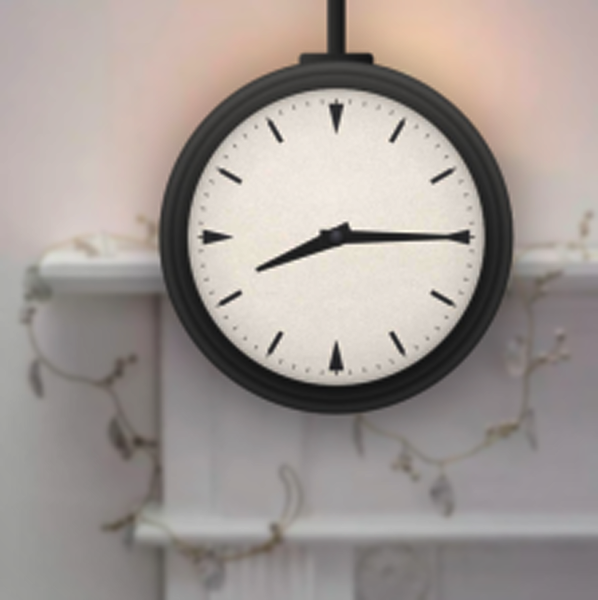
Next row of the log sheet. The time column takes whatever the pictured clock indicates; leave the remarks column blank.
8:15
